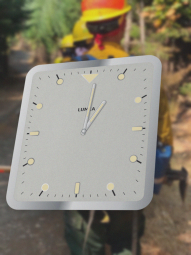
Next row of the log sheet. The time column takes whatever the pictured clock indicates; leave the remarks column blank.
1:01
